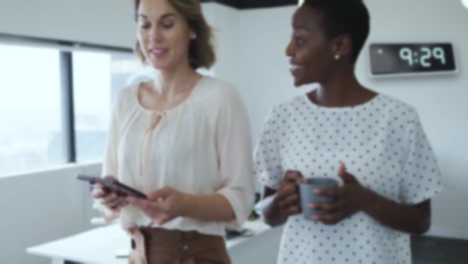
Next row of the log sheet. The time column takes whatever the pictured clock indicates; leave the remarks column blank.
9:29
